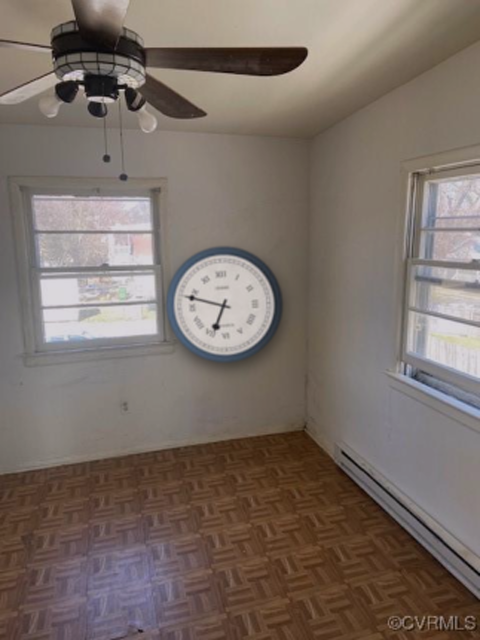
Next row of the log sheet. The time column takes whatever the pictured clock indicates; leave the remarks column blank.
6:48
